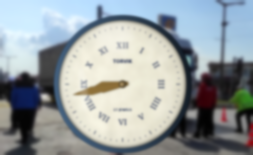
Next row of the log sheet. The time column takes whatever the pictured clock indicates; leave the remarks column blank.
8:43
